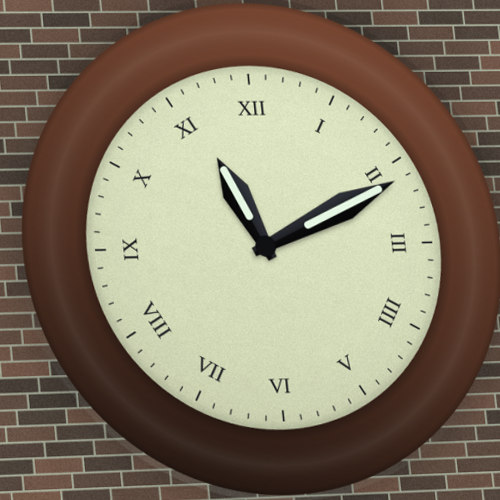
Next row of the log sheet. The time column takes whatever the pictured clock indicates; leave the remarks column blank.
11:11
